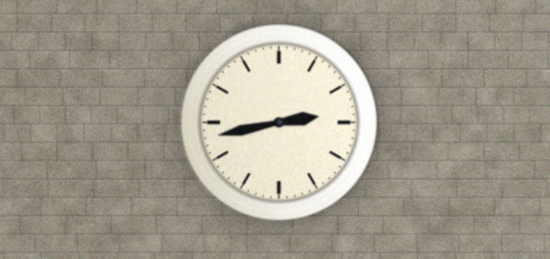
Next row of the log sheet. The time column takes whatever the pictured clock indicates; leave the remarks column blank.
2:43
